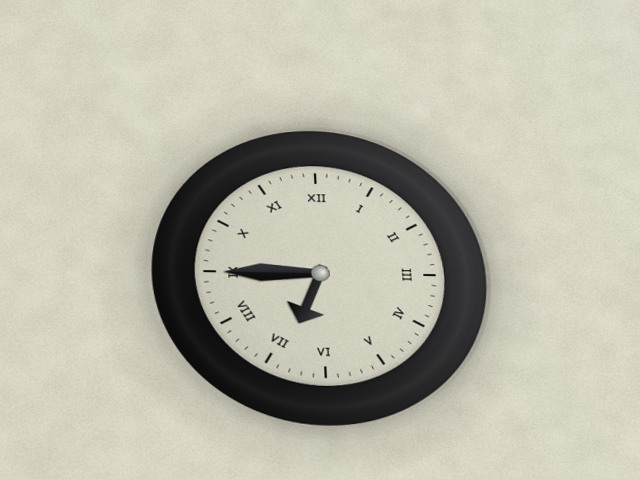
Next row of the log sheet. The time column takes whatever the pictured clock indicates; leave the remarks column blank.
6:45
